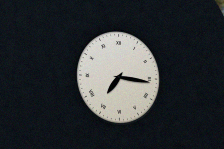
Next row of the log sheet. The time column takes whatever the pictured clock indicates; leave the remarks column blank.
7:16
